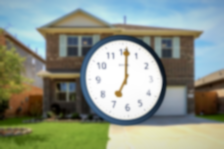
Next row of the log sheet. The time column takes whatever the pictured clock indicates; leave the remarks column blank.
7:01
